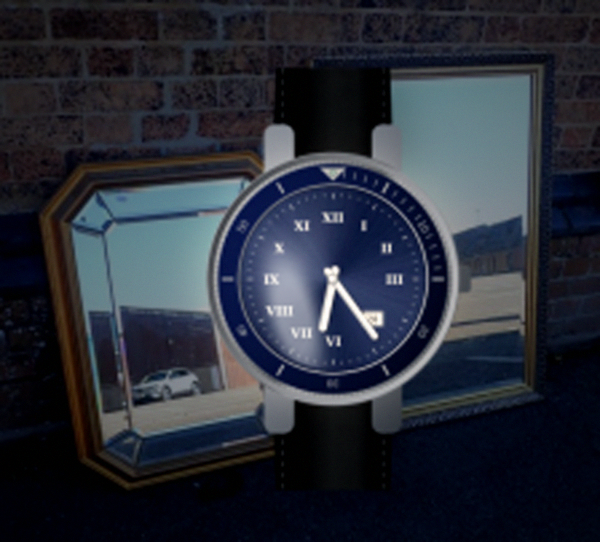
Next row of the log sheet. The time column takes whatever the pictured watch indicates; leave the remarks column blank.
6:24
